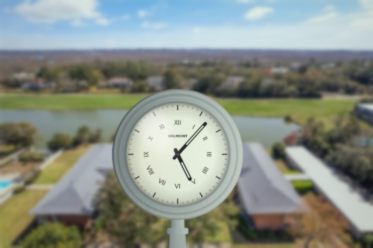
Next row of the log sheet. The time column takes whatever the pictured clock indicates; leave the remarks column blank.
5:07
